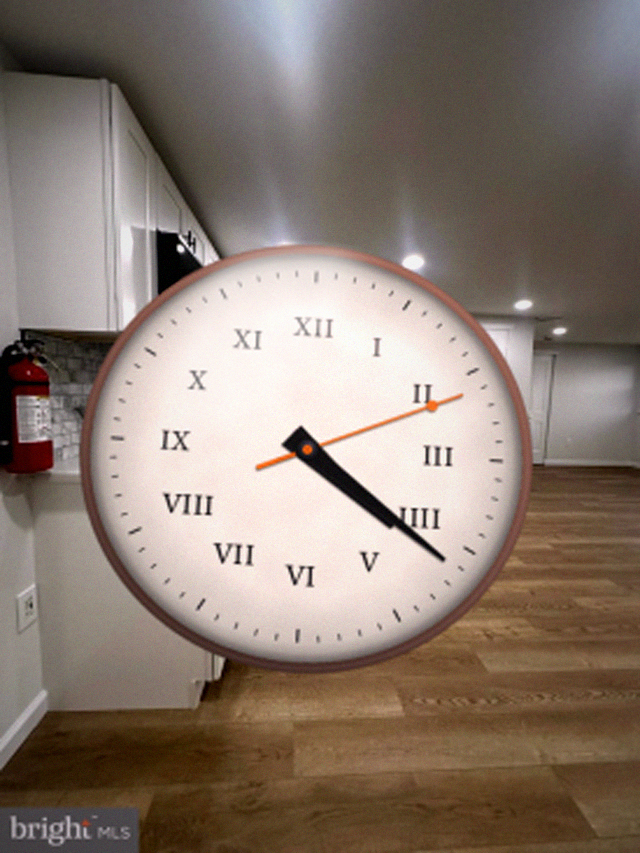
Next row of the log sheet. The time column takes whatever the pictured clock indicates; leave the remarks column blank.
4:21:11
